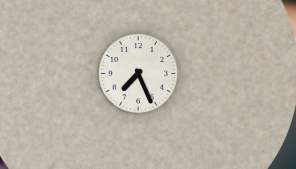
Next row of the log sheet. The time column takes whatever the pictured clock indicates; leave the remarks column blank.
7:26
